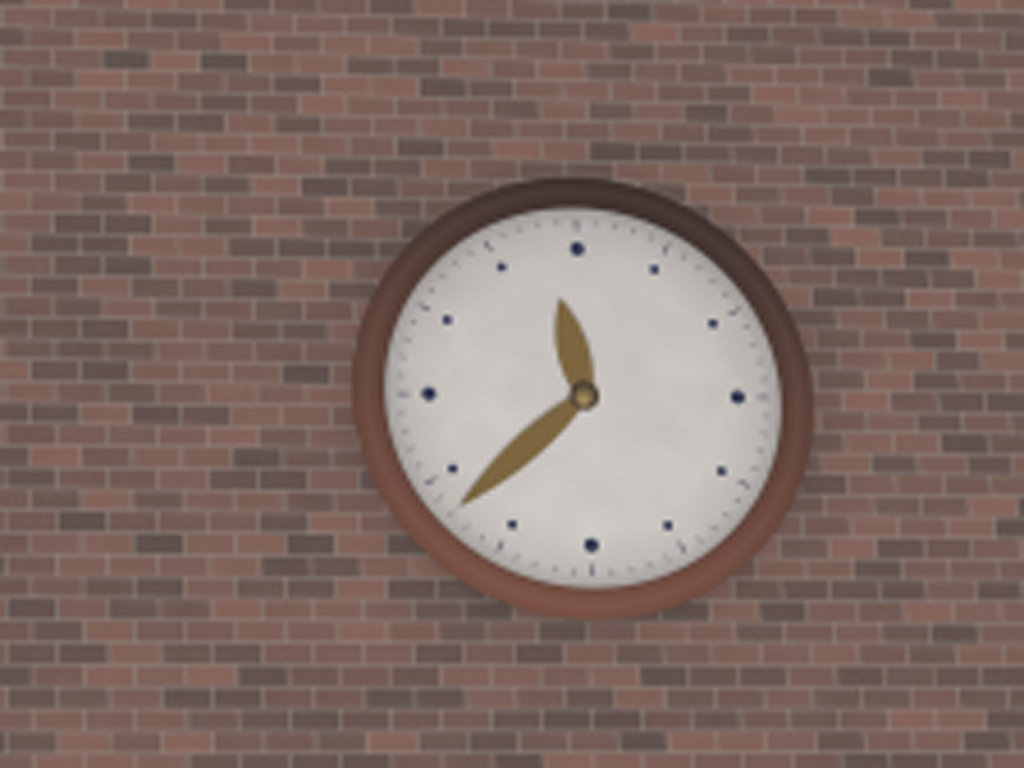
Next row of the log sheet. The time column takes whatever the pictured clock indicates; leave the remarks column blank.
11:38
